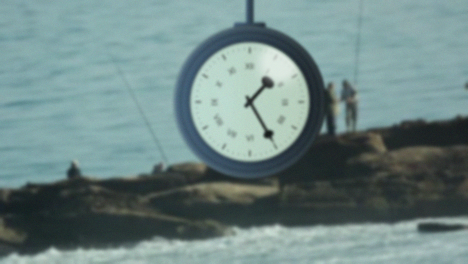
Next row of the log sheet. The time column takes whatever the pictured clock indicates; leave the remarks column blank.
1:25
